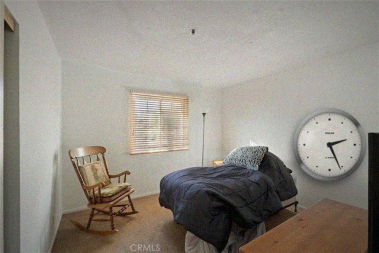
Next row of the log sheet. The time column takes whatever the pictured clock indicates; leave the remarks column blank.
2:26
